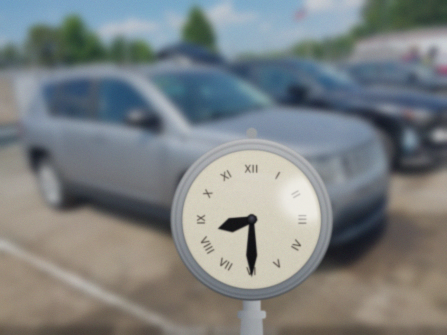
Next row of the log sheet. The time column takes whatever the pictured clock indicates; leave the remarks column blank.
8:30
